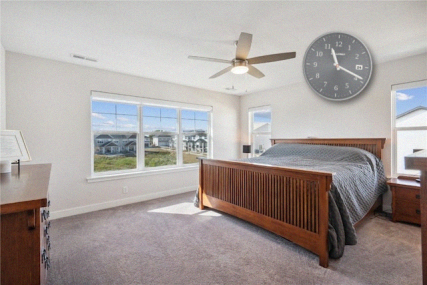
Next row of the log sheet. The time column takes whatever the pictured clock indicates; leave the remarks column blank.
11:19
